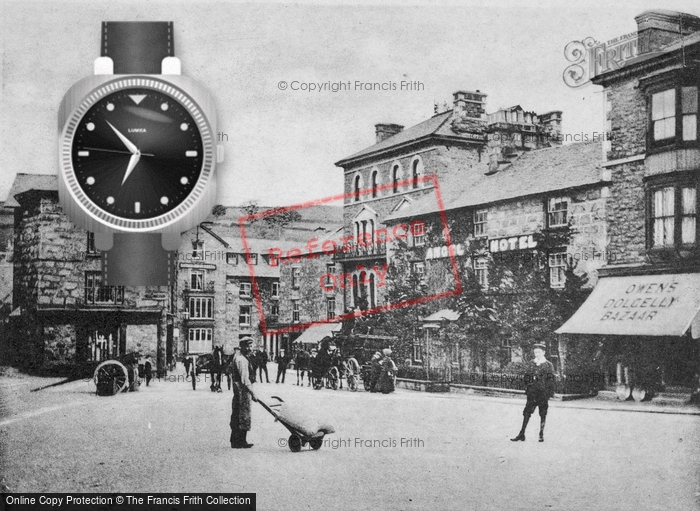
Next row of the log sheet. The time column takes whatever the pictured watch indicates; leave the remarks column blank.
6:52:46
